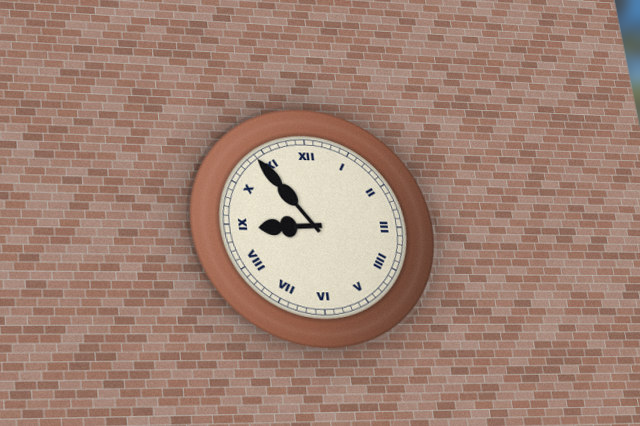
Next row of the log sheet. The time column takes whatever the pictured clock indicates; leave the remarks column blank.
8:54
